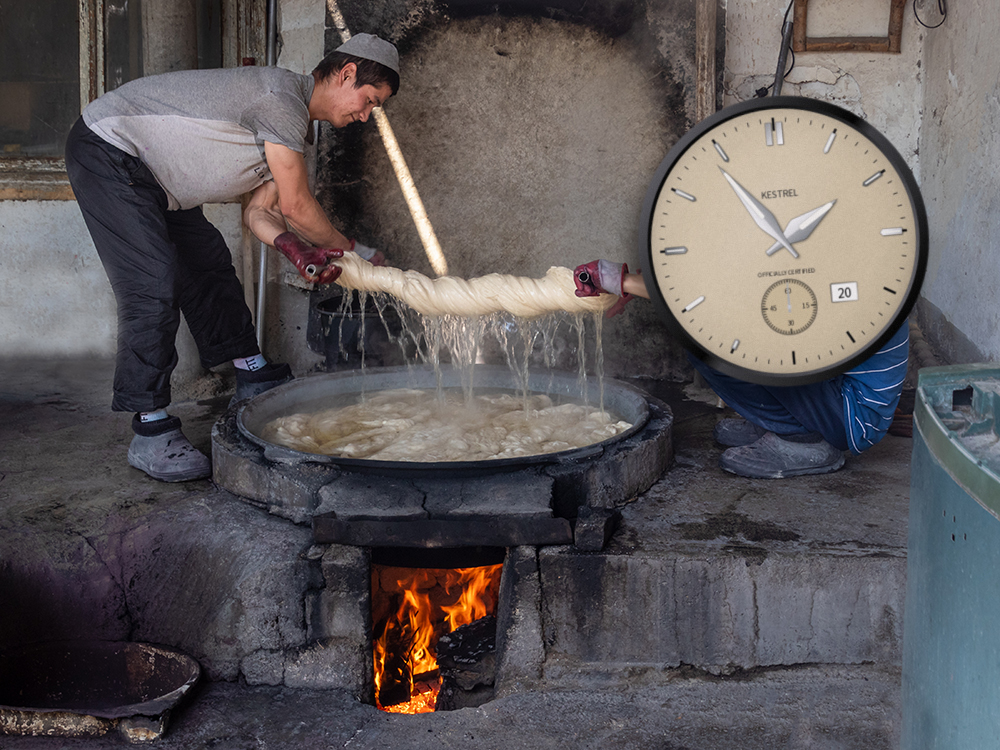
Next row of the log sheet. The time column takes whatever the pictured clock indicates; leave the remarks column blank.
1:54
